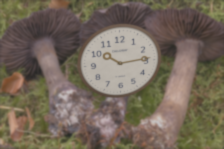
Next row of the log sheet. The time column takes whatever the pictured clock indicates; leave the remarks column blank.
10:14
